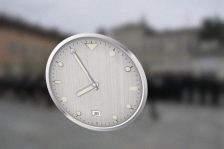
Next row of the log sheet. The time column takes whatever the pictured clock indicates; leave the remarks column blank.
7:55
